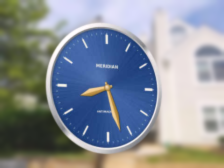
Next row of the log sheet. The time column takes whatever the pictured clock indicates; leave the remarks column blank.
8:27
